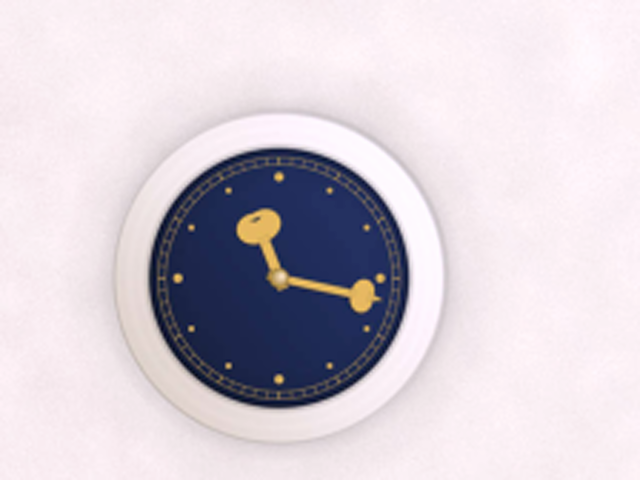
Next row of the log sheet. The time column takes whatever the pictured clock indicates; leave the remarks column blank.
11:17
